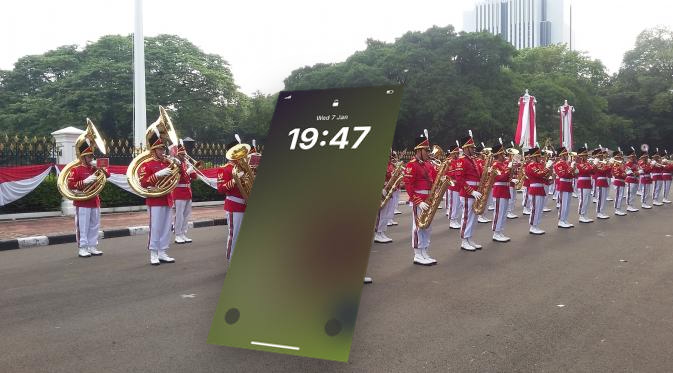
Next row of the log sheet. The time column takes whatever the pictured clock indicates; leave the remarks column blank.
19:47
